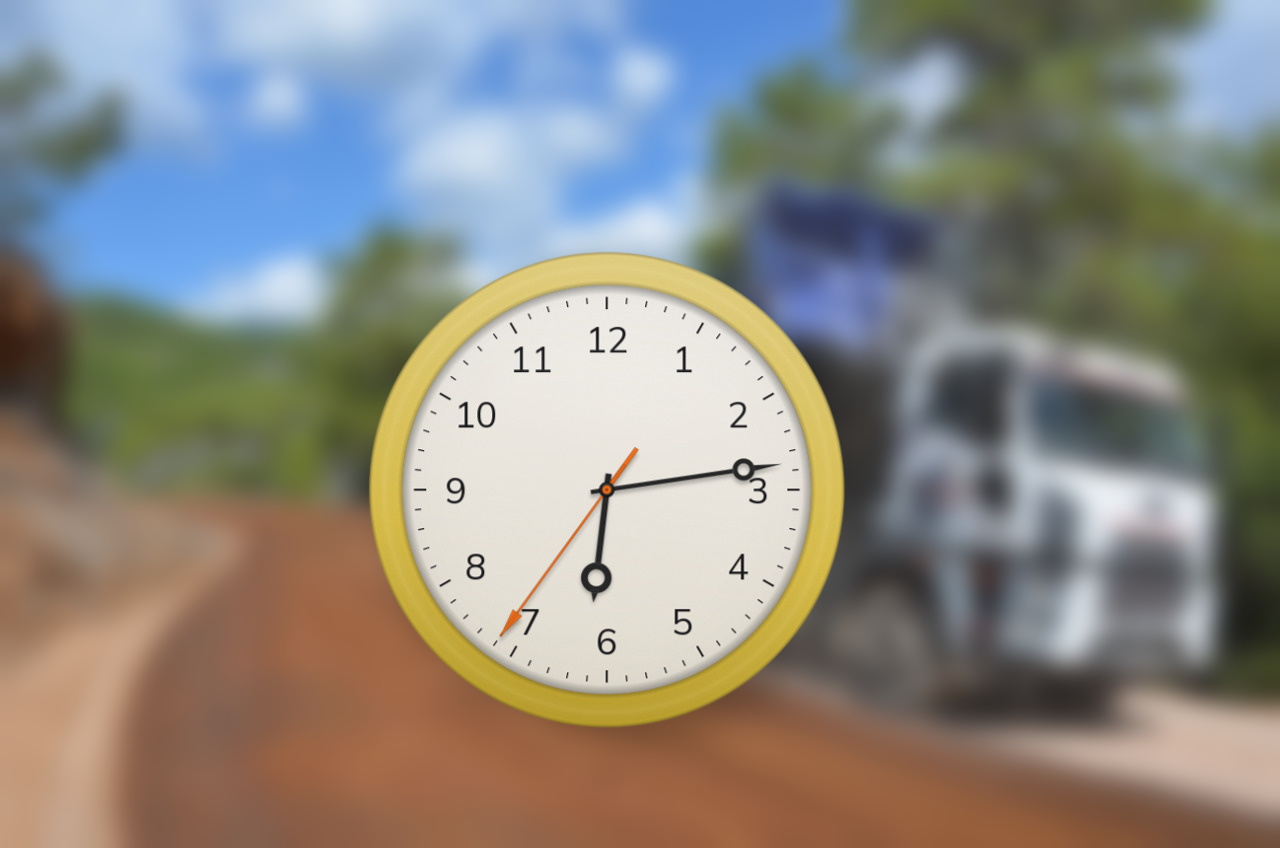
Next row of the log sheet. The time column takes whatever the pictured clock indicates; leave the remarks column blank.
6:13:36
